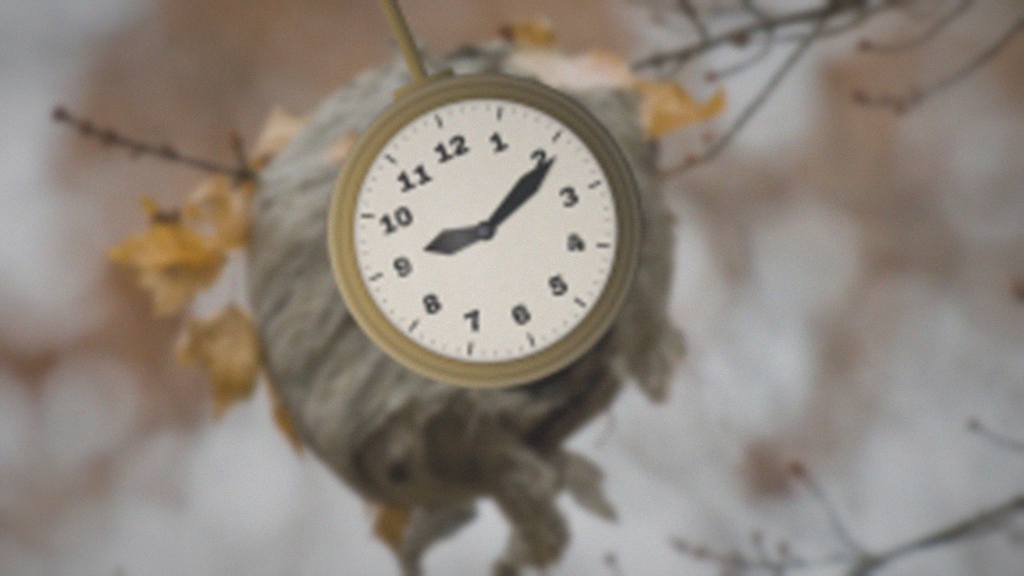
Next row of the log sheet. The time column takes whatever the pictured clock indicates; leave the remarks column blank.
9:11
